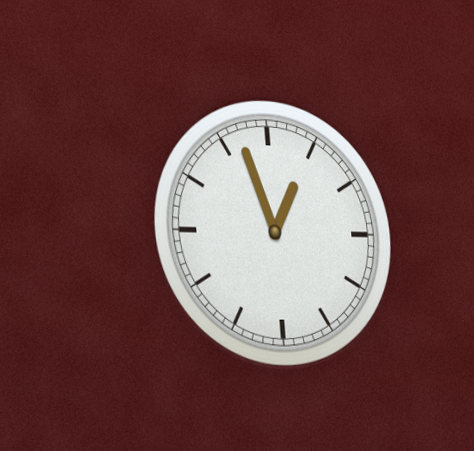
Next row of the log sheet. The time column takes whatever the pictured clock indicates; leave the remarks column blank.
12:57
